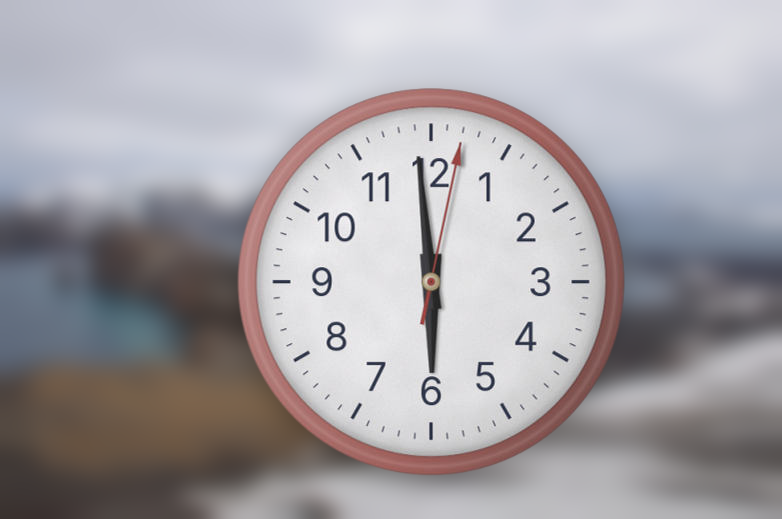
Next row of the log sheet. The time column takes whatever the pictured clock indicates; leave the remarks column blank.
5:59:02
